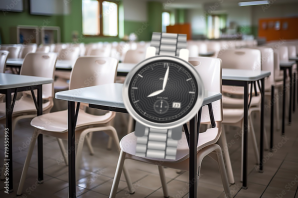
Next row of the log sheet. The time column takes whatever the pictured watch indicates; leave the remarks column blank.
8:01
